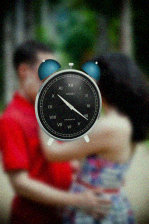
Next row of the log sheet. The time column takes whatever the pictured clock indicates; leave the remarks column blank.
10:21
